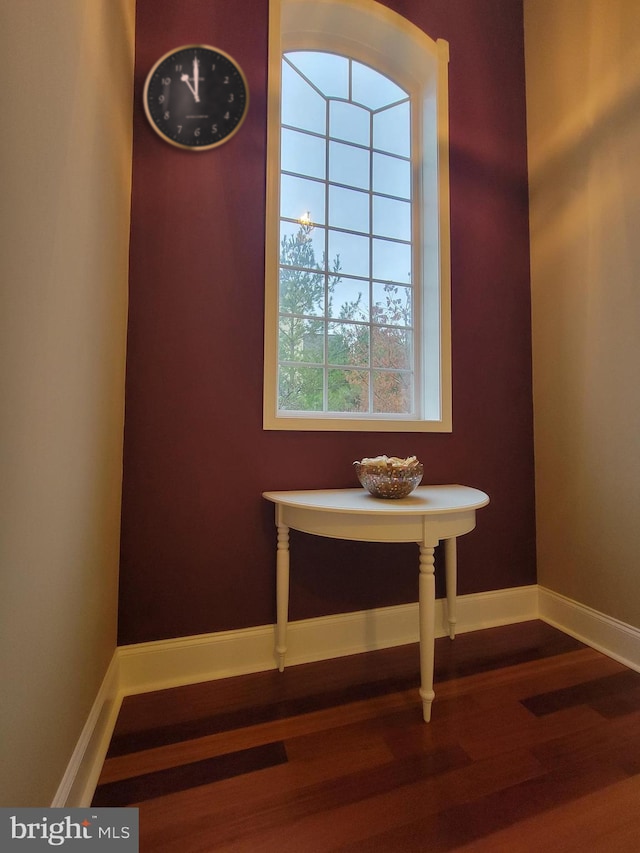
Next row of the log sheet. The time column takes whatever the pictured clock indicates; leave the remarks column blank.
11:00
